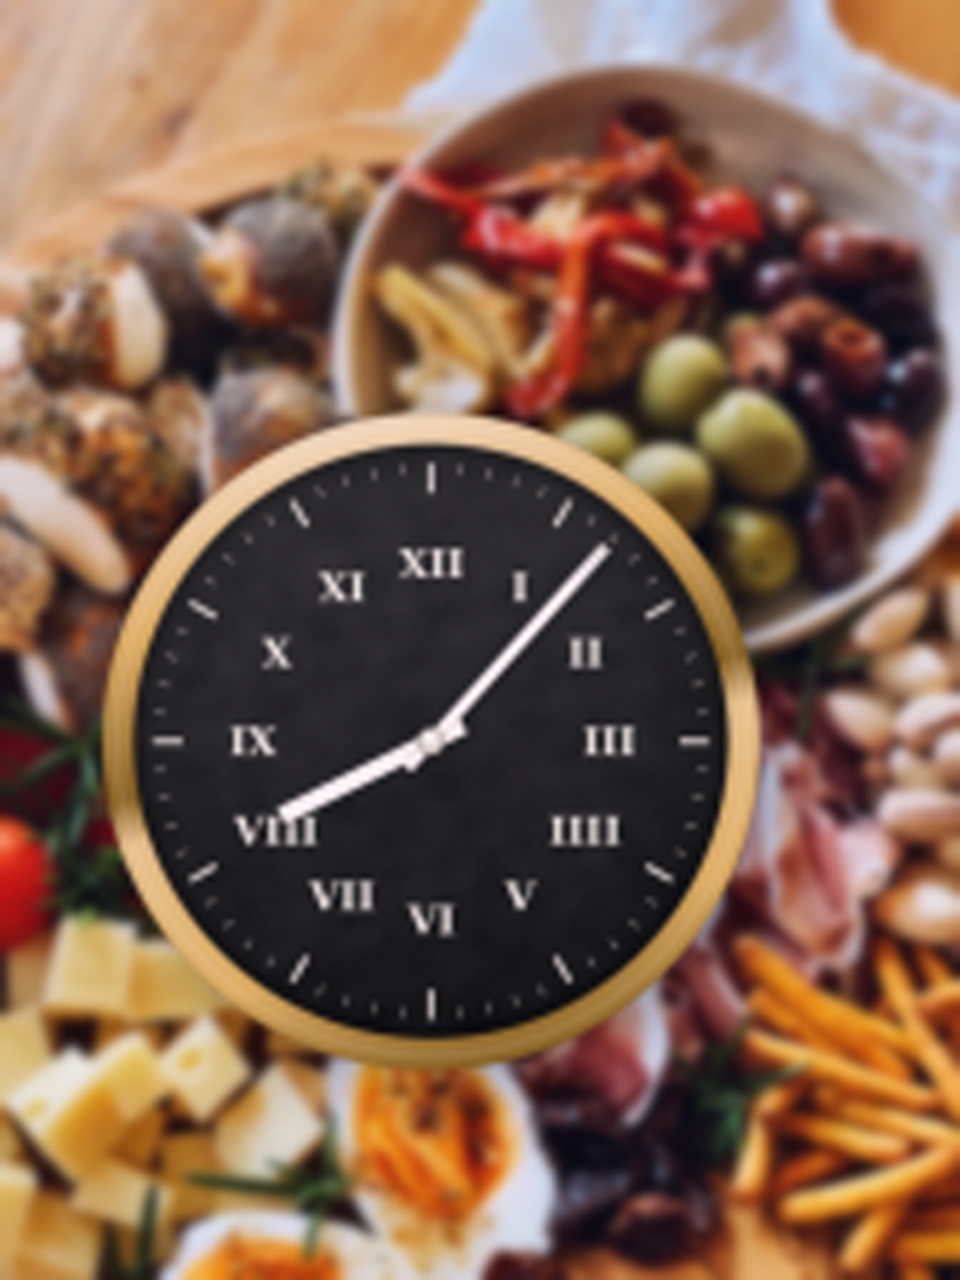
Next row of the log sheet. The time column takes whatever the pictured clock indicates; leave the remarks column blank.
8:07
